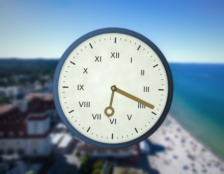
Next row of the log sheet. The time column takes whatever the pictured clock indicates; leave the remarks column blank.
6:19
